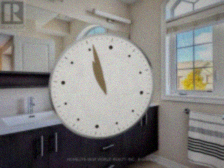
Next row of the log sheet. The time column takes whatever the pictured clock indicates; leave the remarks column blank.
10:56
